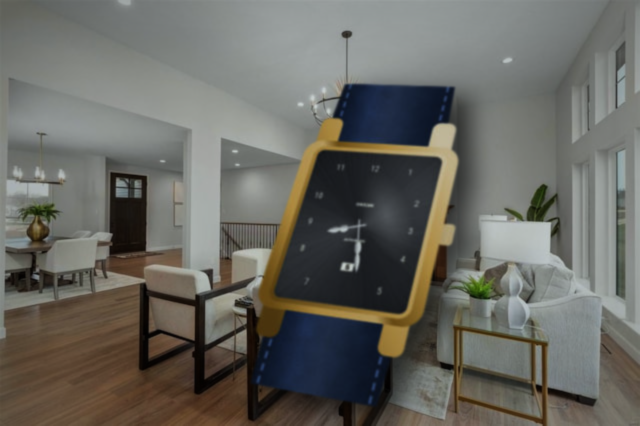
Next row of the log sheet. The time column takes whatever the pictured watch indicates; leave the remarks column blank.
8:28
